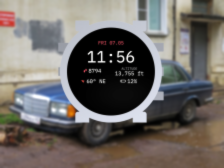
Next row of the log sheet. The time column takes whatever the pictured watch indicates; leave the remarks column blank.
11:56
